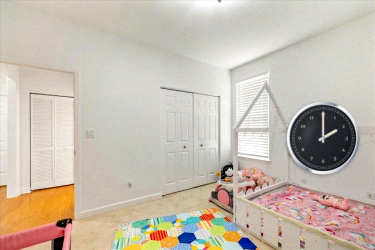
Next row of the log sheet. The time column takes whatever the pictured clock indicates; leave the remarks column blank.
2:00
